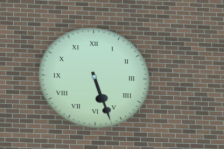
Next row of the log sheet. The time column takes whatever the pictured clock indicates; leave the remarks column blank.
5:27
